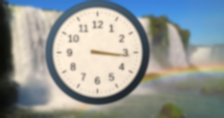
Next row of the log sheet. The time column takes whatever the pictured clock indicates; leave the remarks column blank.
3:16
